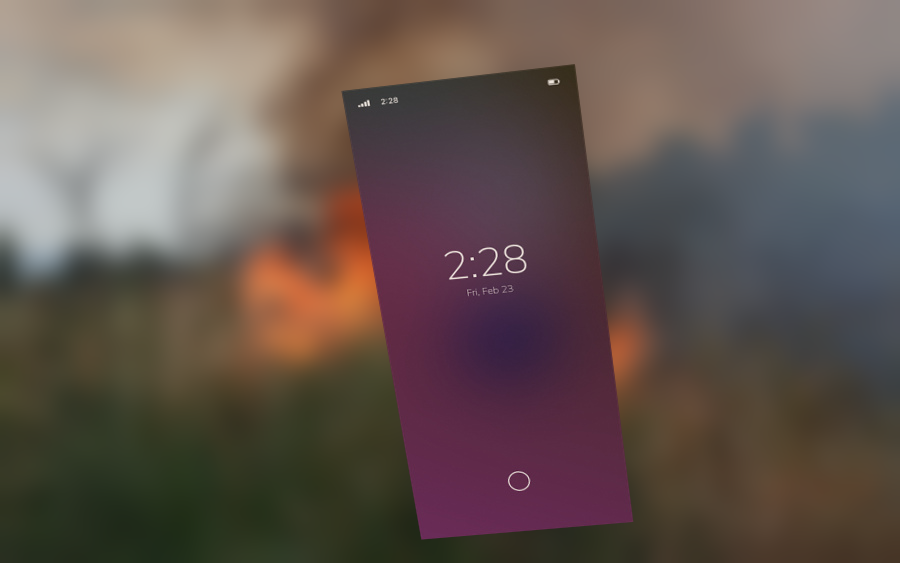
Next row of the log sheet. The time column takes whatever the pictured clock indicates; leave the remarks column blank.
2:28
